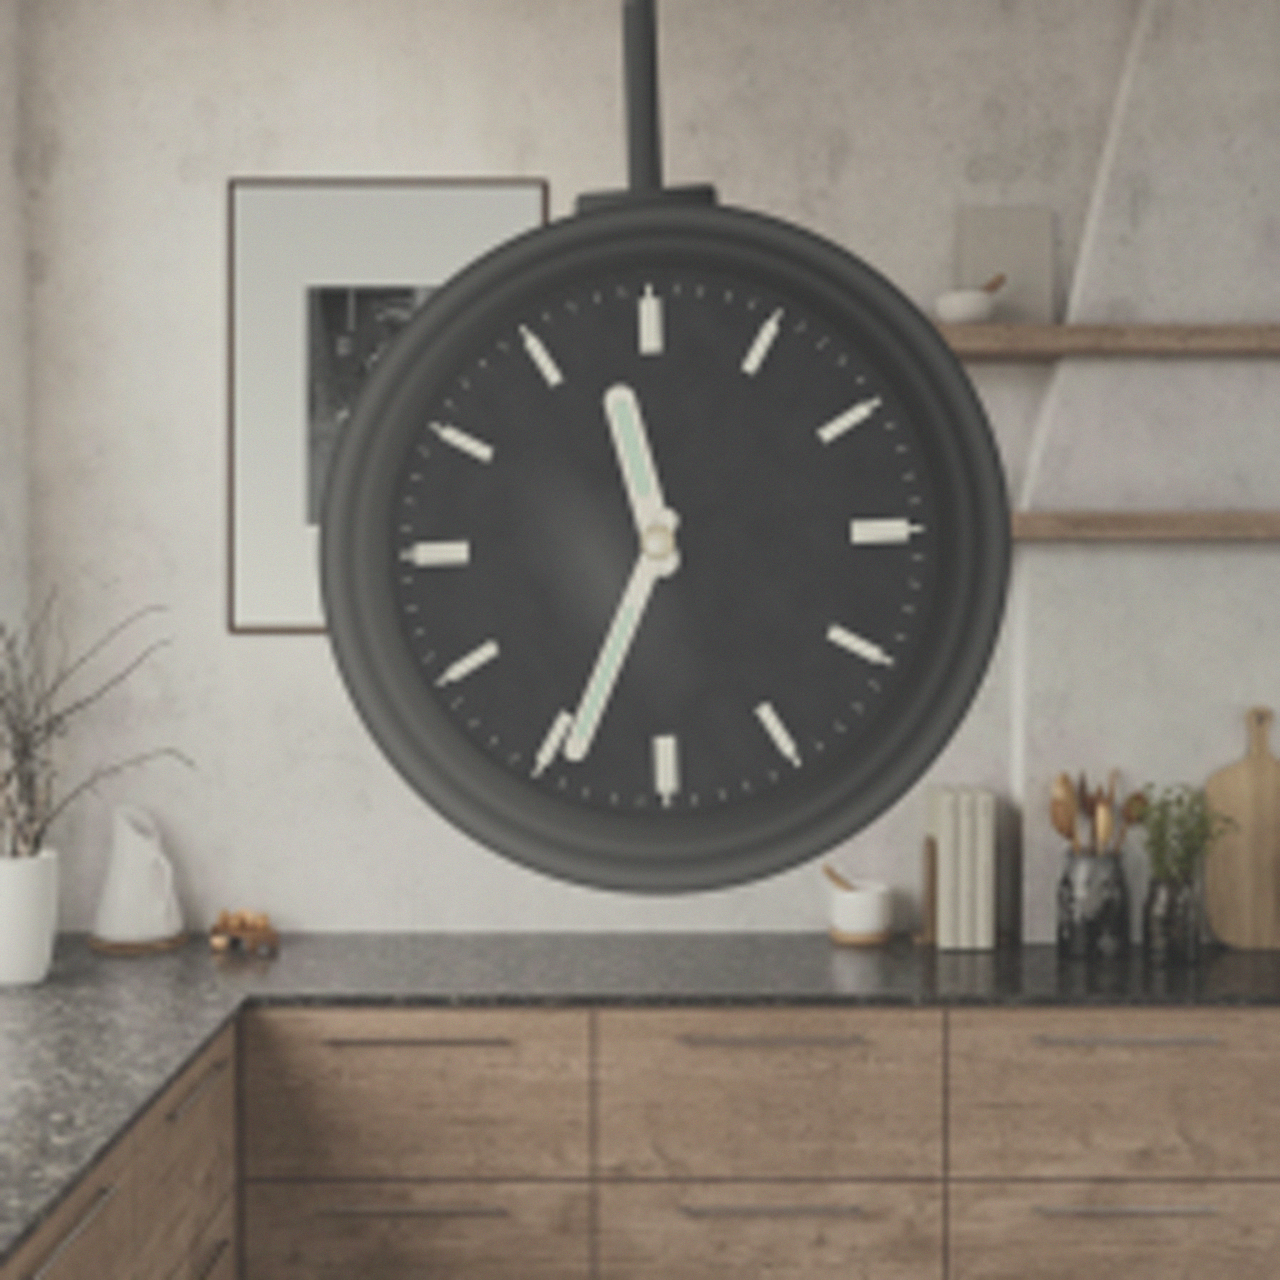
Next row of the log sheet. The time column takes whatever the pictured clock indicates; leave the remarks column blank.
11:34
